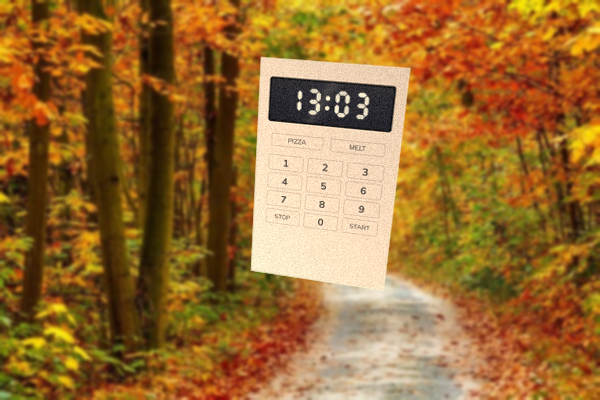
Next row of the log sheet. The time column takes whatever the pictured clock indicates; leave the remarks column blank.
13:03
